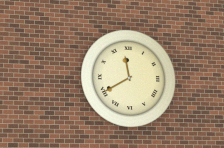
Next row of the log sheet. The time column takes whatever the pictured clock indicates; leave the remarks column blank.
11:40
